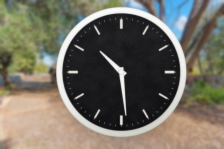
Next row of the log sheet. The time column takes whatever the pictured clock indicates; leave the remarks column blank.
10:29
